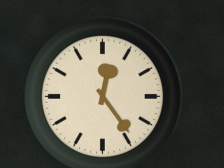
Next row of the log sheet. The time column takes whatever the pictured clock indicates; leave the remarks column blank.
12:24
